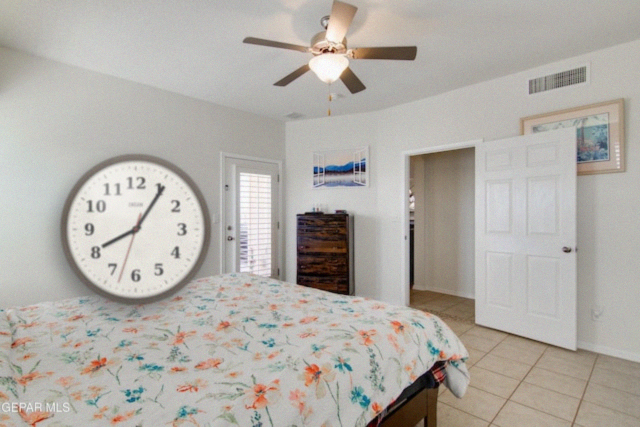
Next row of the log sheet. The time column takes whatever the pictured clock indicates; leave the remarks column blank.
8:05:33
